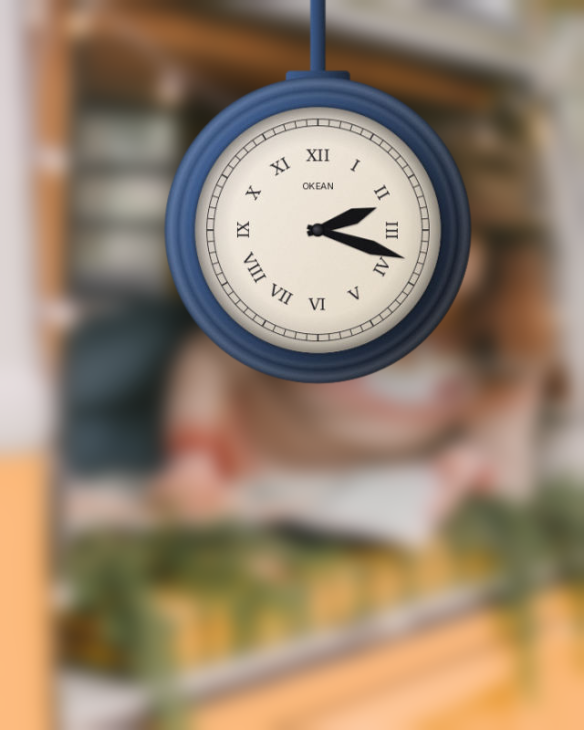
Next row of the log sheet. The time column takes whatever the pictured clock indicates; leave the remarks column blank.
2:18
